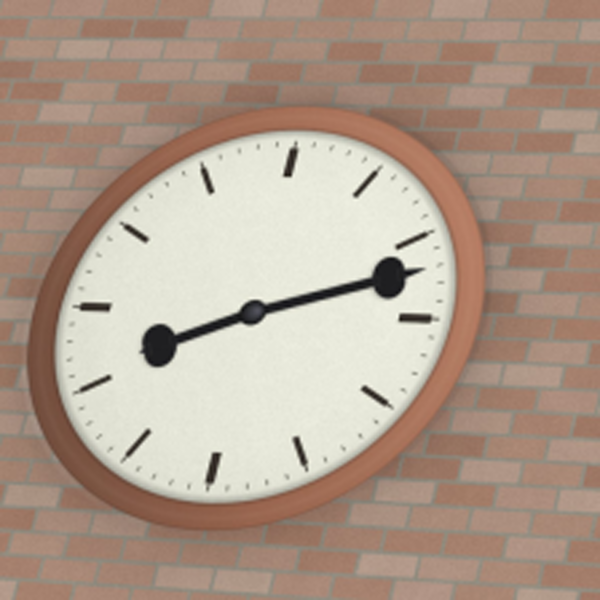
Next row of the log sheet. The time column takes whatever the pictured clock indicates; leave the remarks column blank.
8:12
